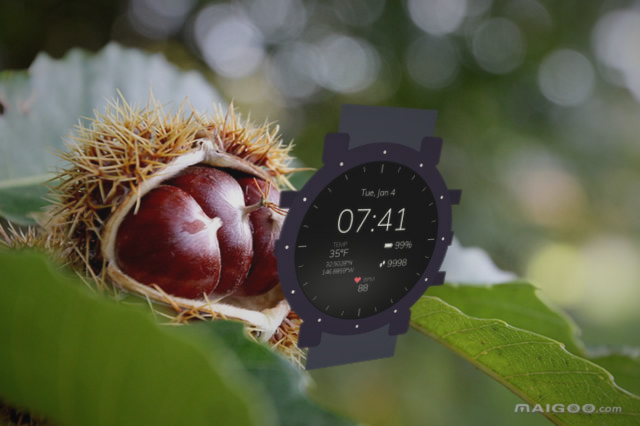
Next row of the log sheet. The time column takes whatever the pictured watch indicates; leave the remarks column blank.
7:41
